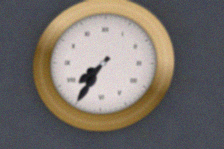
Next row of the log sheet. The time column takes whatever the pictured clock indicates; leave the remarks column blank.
7:35
